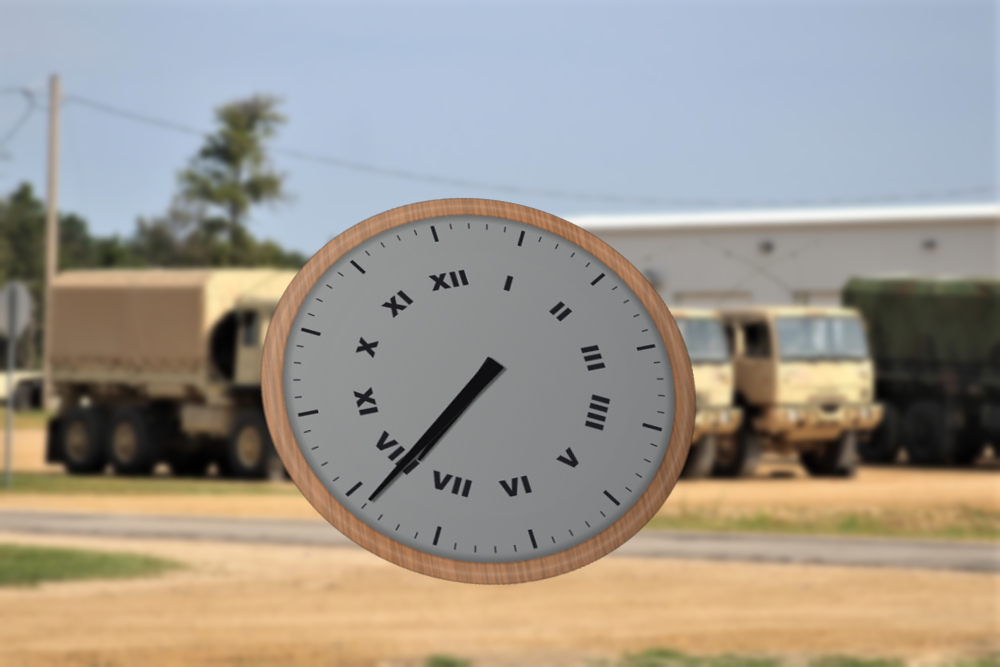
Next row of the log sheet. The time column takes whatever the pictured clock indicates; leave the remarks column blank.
7:39
